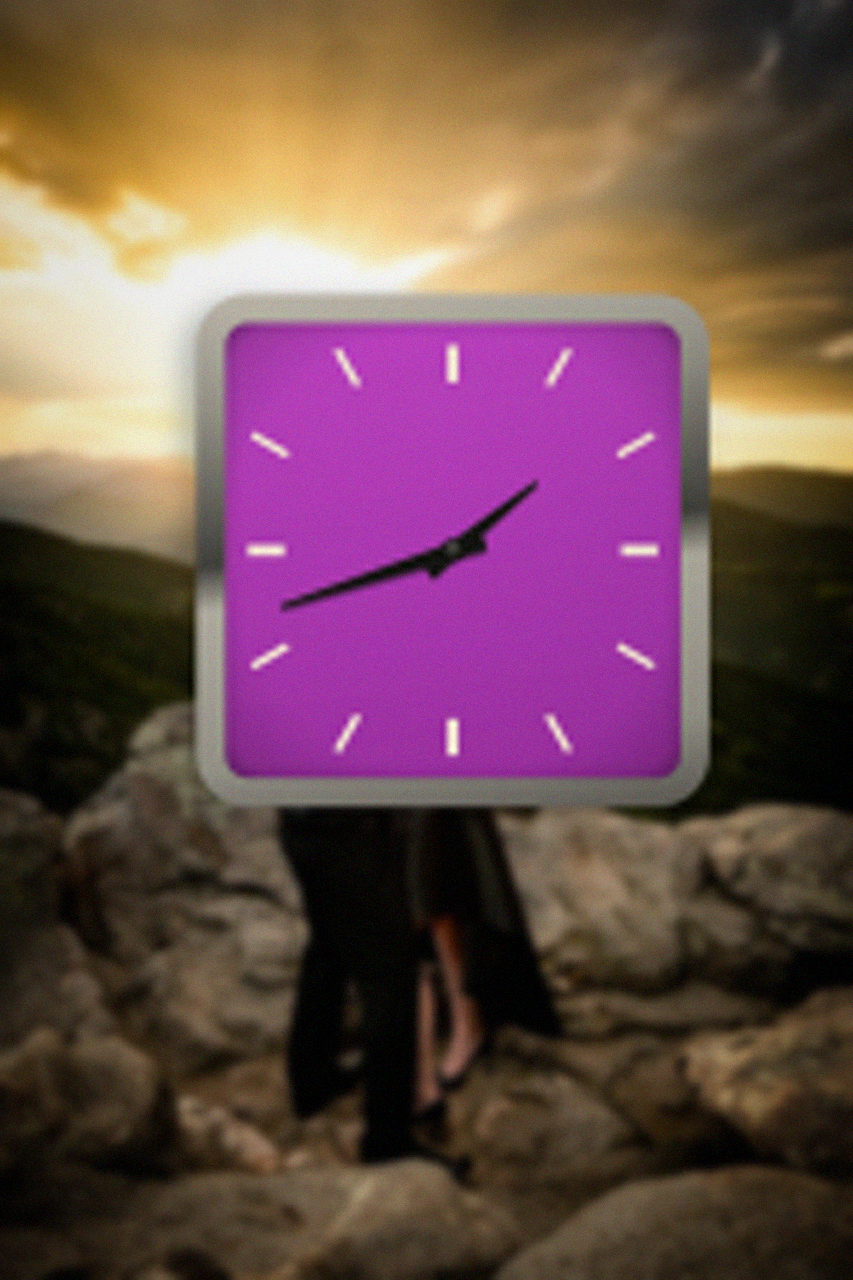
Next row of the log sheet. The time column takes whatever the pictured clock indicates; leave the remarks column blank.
1:42
